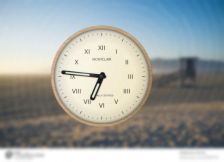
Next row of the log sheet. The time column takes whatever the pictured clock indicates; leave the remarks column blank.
6:46
